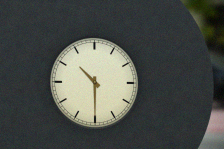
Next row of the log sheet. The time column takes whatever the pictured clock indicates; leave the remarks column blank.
10:30
